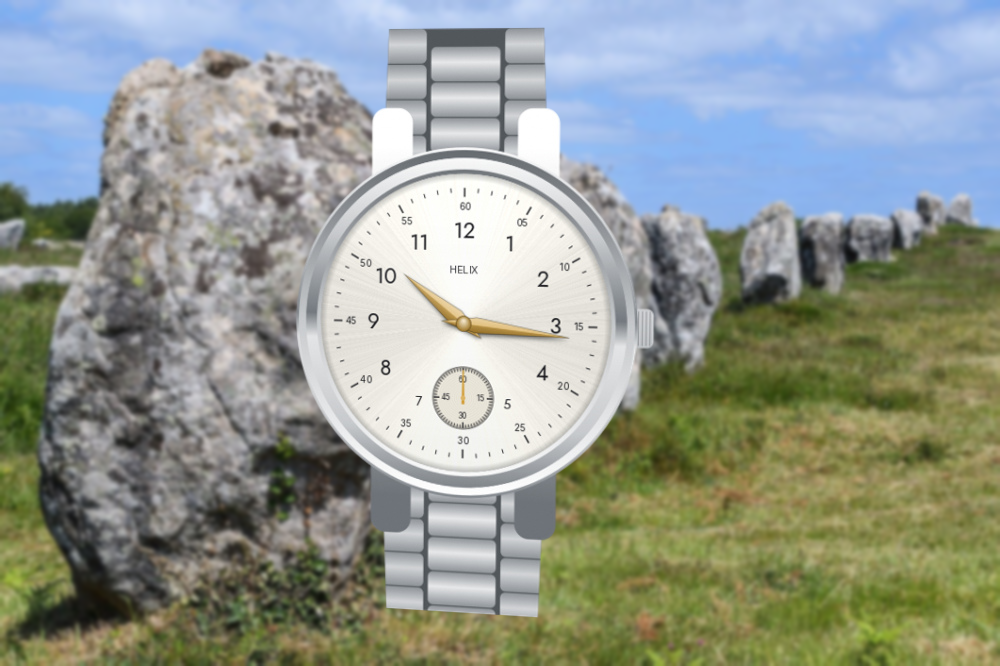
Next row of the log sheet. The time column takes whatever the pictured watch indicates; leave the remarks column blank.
10:16
